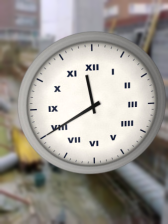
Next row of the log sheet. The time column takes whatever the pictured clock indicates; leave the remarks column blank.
11:40
